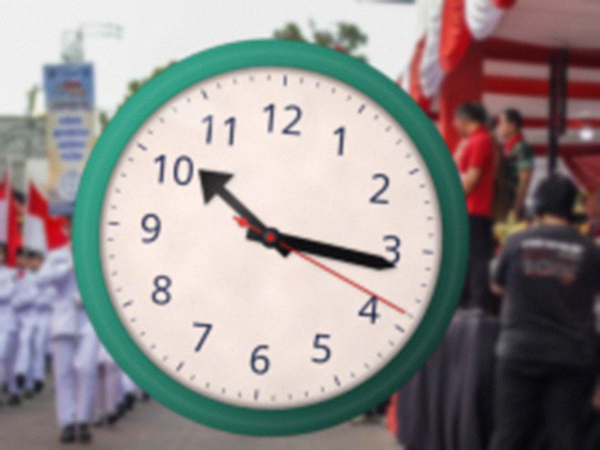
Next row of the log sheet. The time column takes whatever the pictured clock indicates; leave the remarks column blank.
10:16:19
